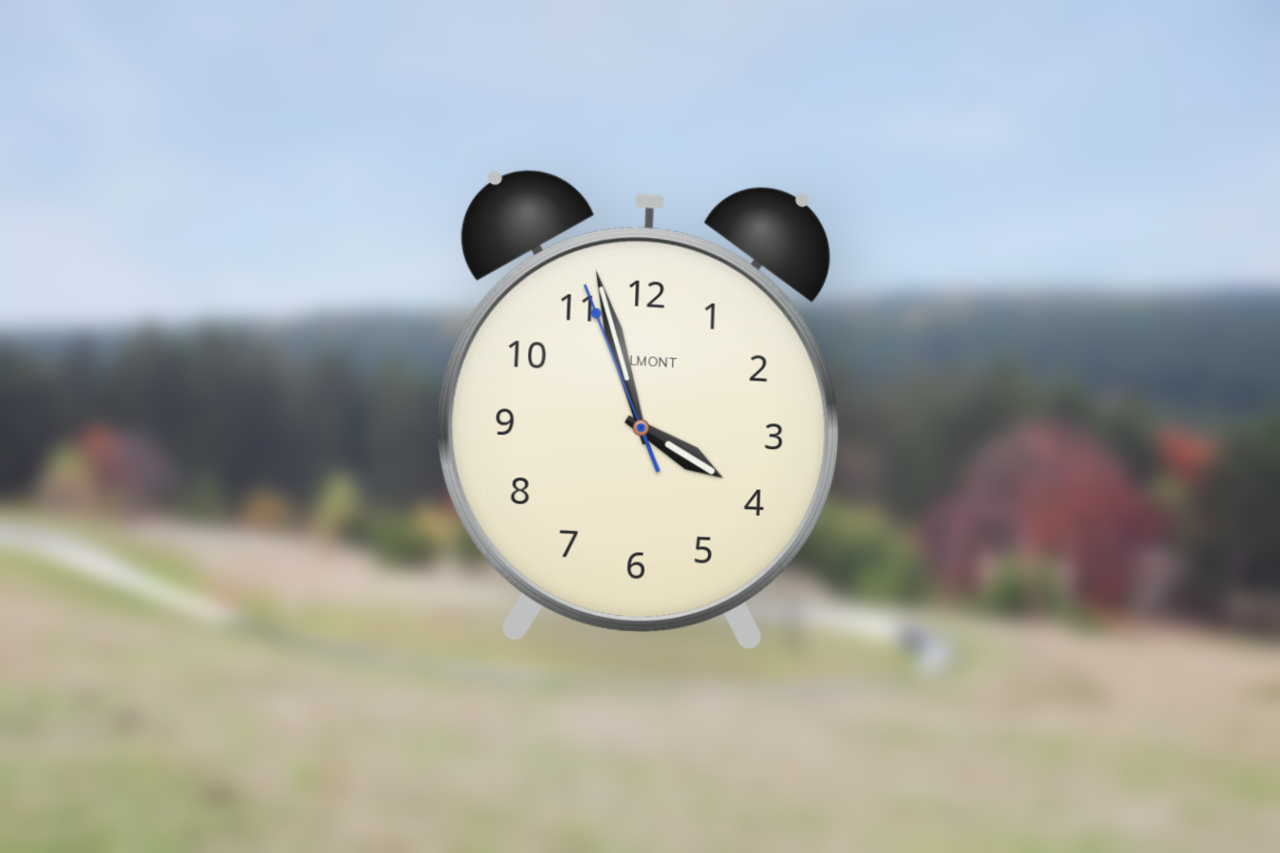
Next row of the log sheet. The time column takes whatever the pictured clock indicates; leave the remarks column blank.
3:56:56
